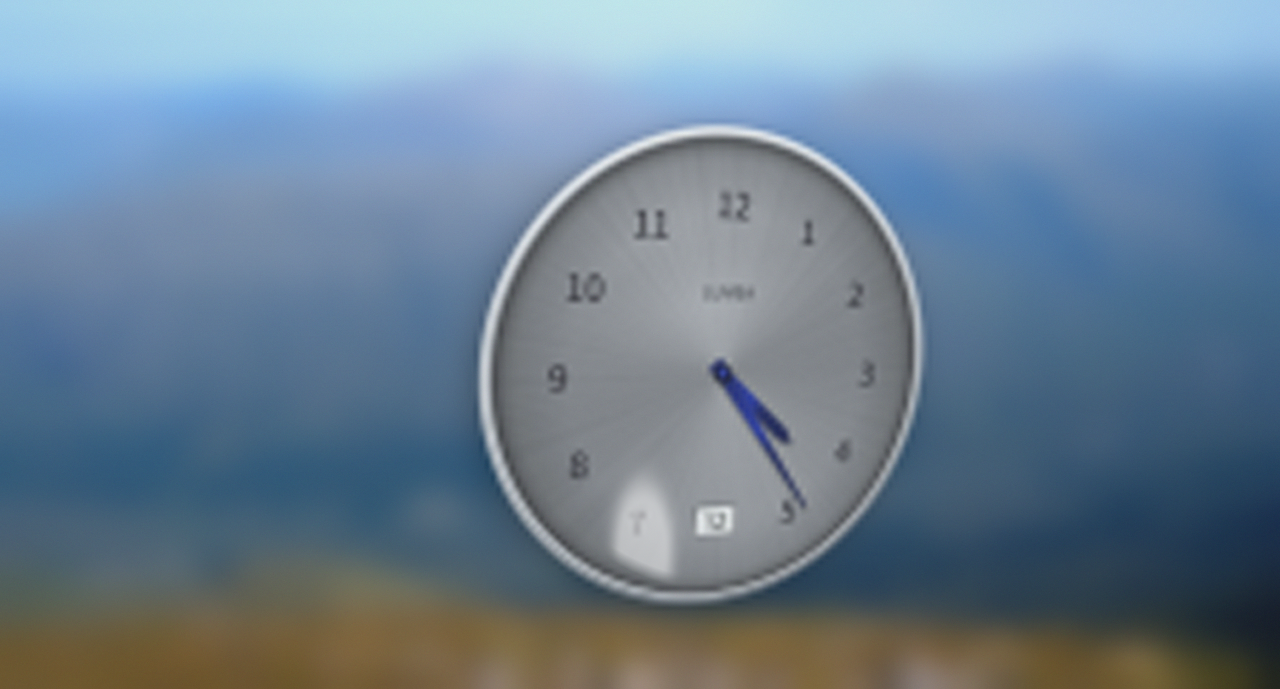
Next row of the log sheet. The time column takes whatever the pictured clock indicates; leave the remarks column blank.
4:24
